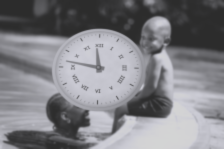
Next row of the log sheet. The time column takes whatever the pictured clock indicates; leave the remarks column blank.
11:47
